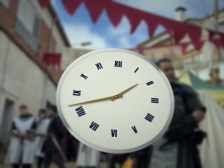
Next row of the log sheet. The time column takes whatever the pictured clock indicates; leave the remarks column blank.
1:42
